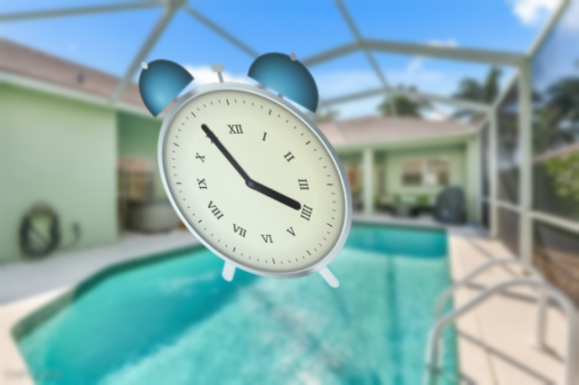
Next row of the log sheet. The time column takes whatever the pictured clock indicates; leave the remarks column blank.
3:55
